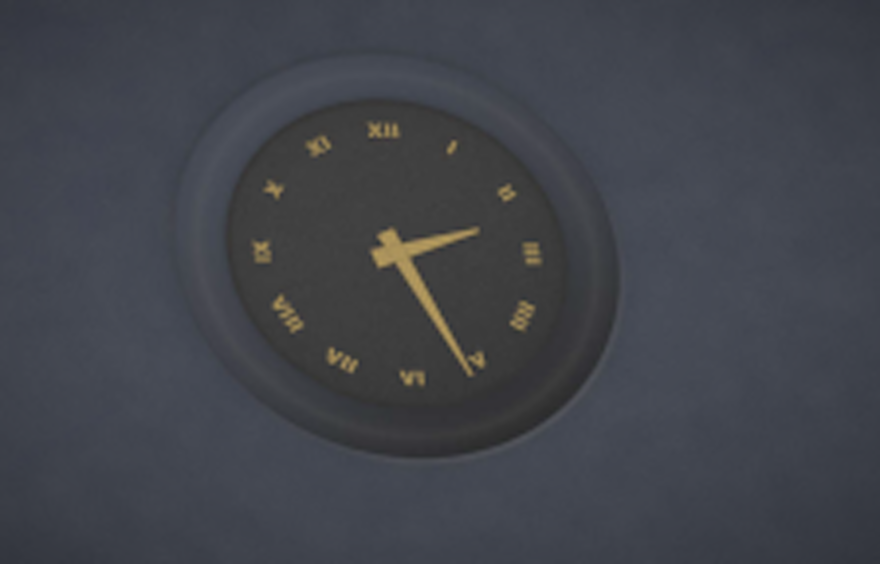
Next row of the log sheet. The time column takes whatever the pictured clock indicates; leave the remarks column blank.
2:26
